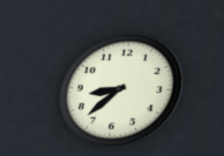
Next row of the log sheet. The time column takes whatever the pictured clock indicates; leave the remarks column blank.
8:37
